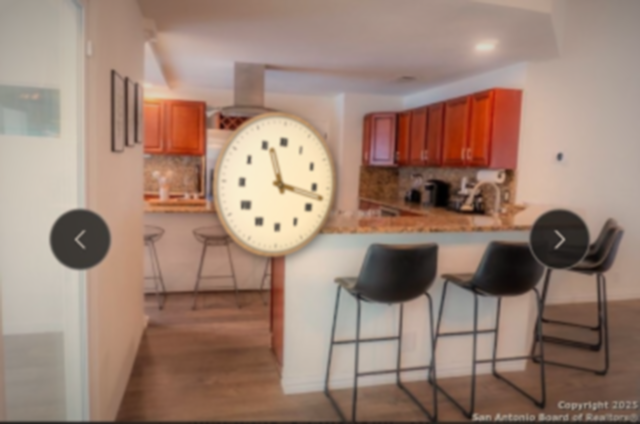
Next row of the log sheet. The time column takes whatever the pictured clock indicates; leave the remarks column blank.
11:17
